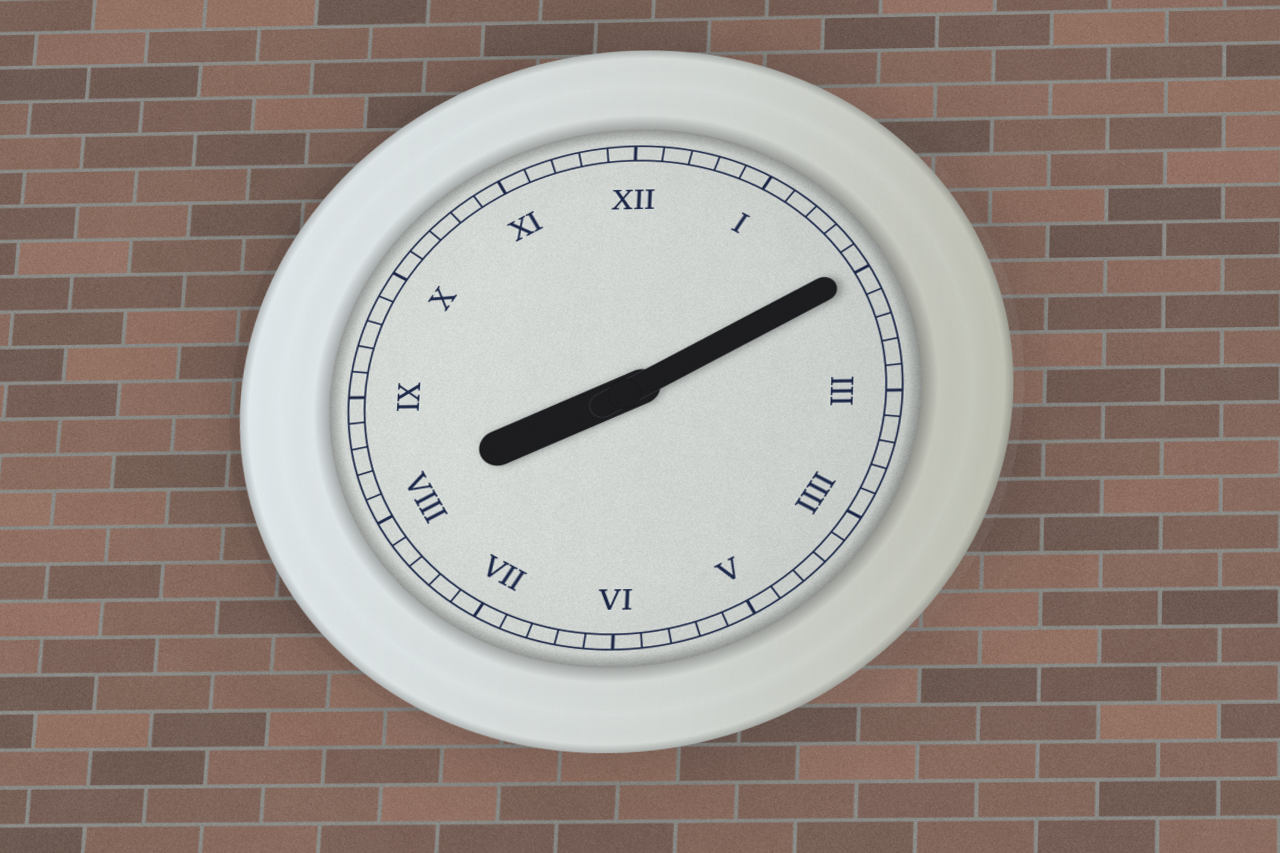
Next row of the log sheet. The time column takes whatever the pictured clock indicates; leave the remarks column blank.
8:10
